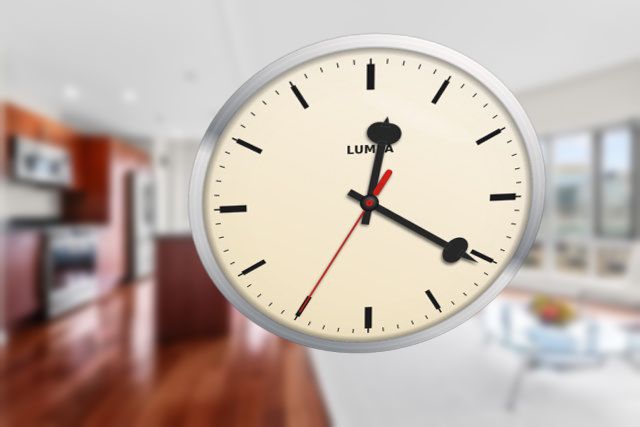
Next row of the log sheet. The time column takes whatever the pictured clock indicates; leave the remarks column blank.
12:20:35
